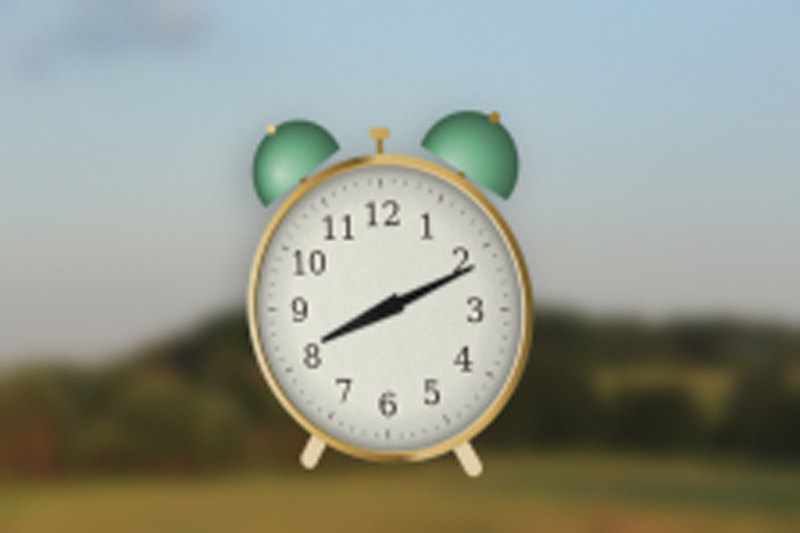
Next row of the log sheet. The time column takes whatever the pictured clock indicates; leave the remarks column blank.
8:11
